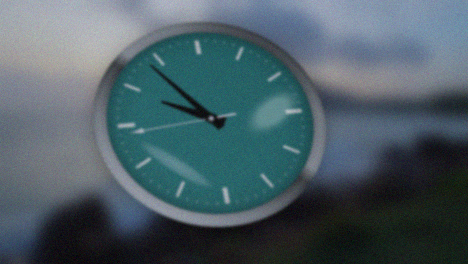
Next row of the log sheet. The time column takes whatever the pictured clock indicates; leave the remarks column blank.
9:53:44
